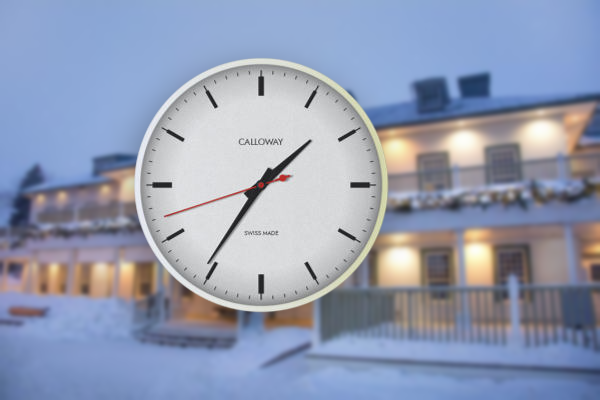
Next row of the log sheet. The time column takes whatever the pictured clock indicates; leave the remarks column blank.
1:35:42
